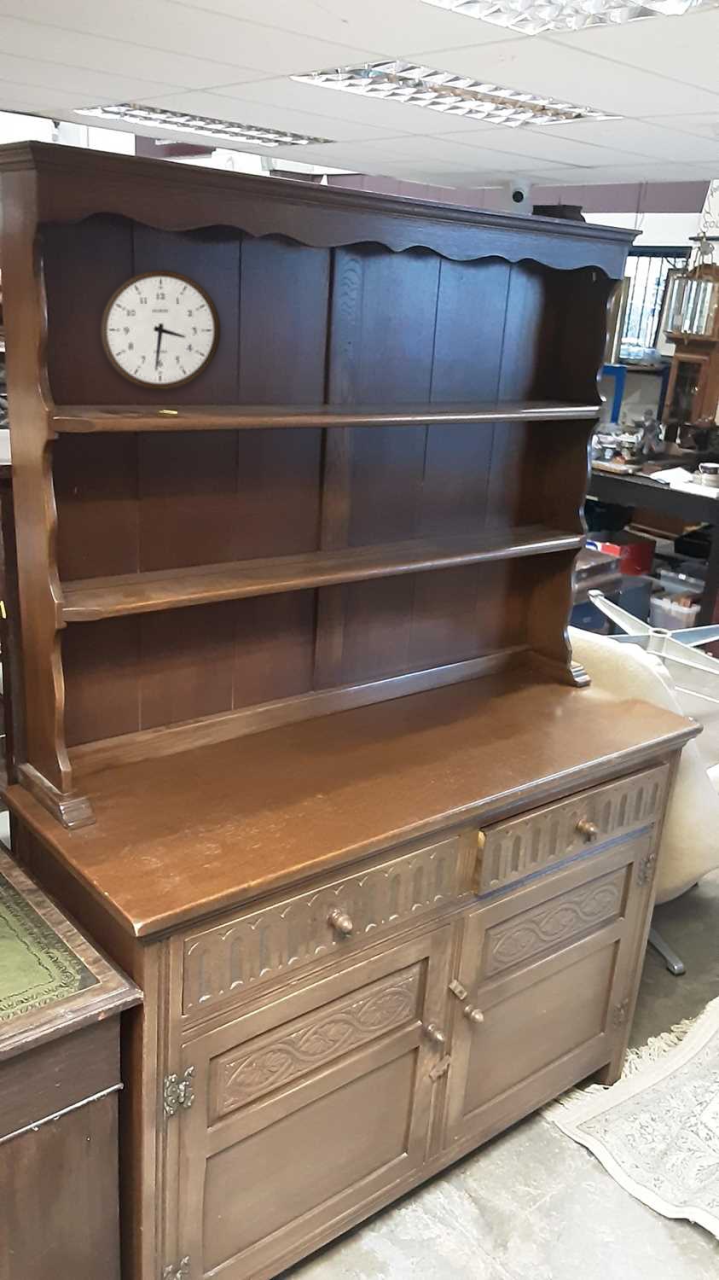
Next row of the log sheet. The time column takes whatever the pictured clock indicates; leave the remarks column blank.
3:31
